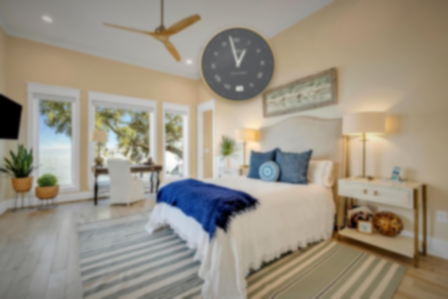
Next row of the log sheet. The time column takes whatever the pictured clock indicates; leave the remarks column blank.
12:58
